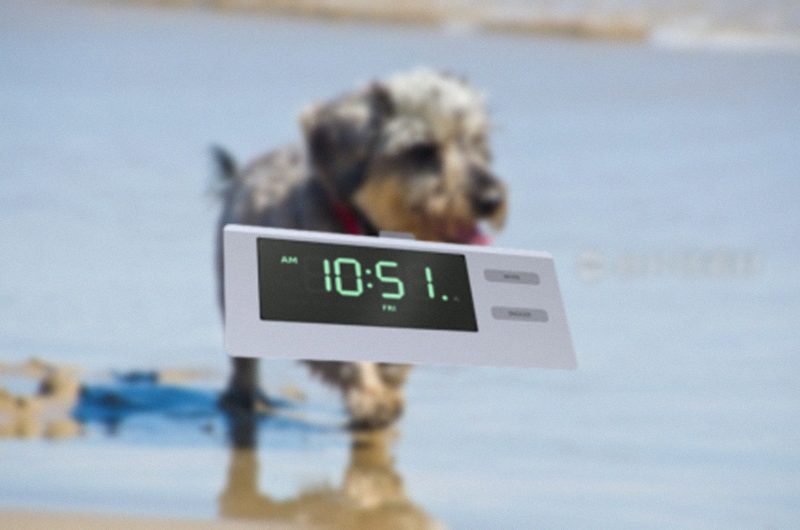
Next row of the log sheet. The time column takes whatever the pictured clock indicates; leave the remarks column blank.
10:51
